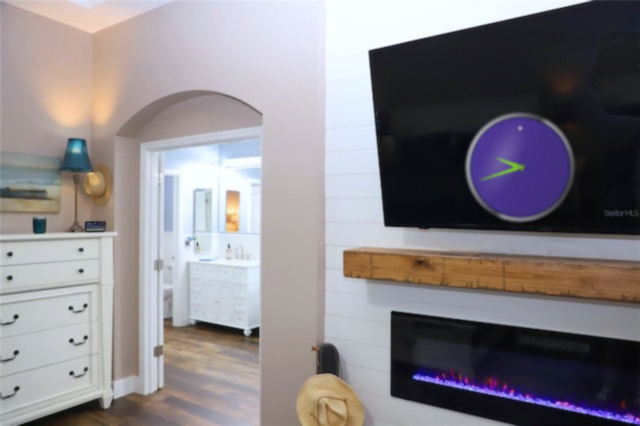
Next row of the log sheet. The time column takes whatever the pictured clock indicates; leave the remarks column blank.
9:42
